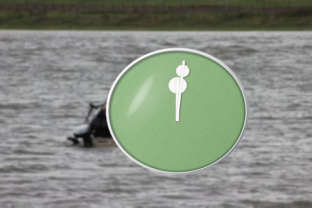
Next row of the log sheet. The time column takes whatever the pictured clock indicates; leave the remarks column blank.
12:01
